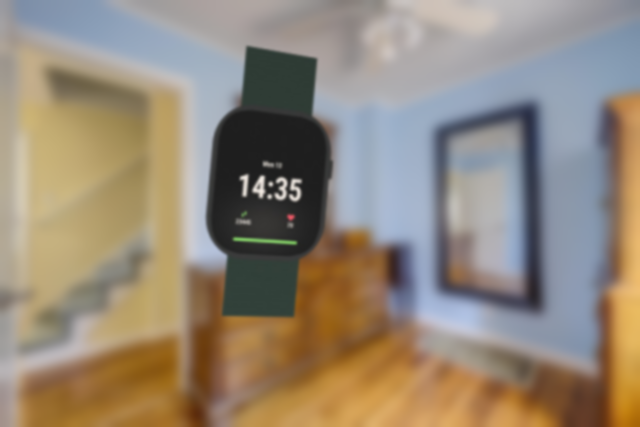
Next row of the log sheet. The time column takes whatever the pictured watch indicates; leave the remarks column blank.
14:35
